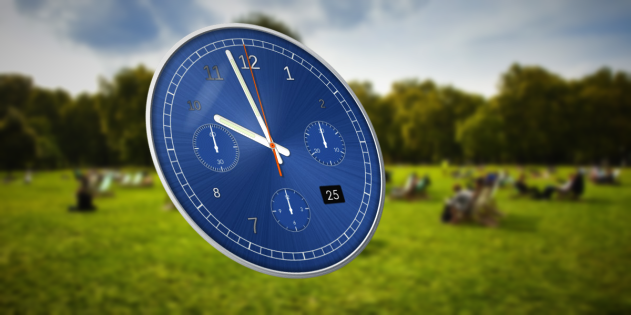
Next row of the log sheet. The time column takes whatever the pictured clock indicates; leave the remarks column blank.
9:58
